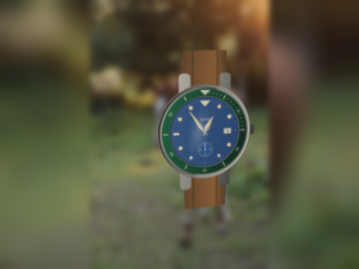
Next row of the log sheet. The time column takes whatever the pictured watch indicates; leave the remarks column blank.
12:54
